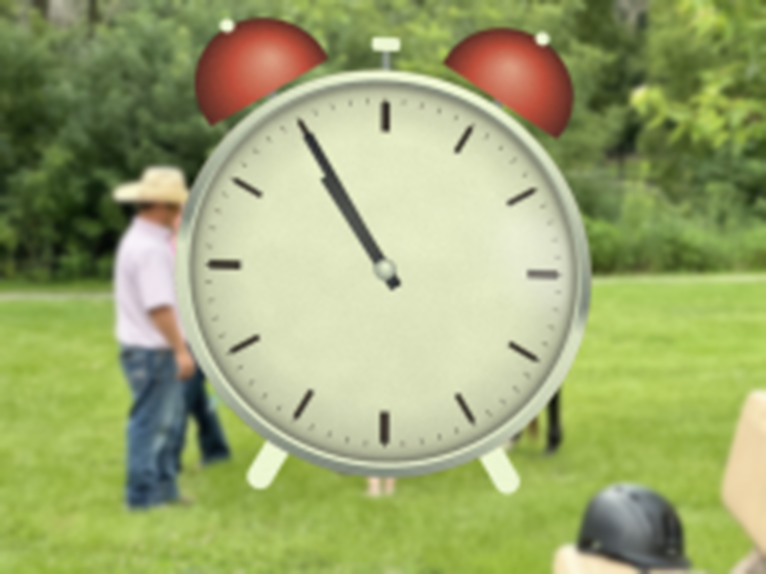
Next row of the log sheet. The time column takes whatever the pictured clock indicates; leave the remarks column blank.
10:55
